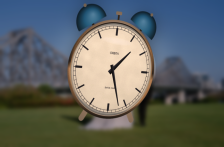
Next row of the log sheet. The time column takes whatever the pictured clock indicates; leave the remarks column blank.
1:27
